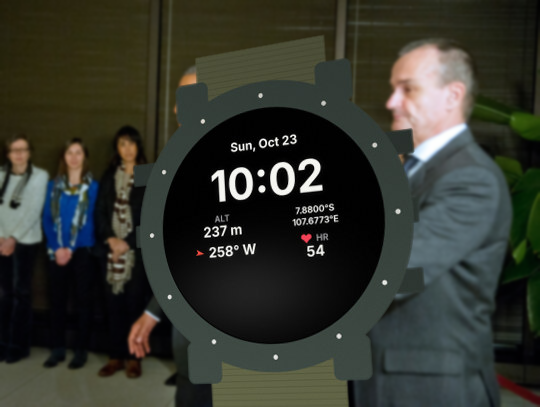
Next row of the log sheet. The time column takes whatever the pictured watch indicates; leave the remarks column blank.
10:02
